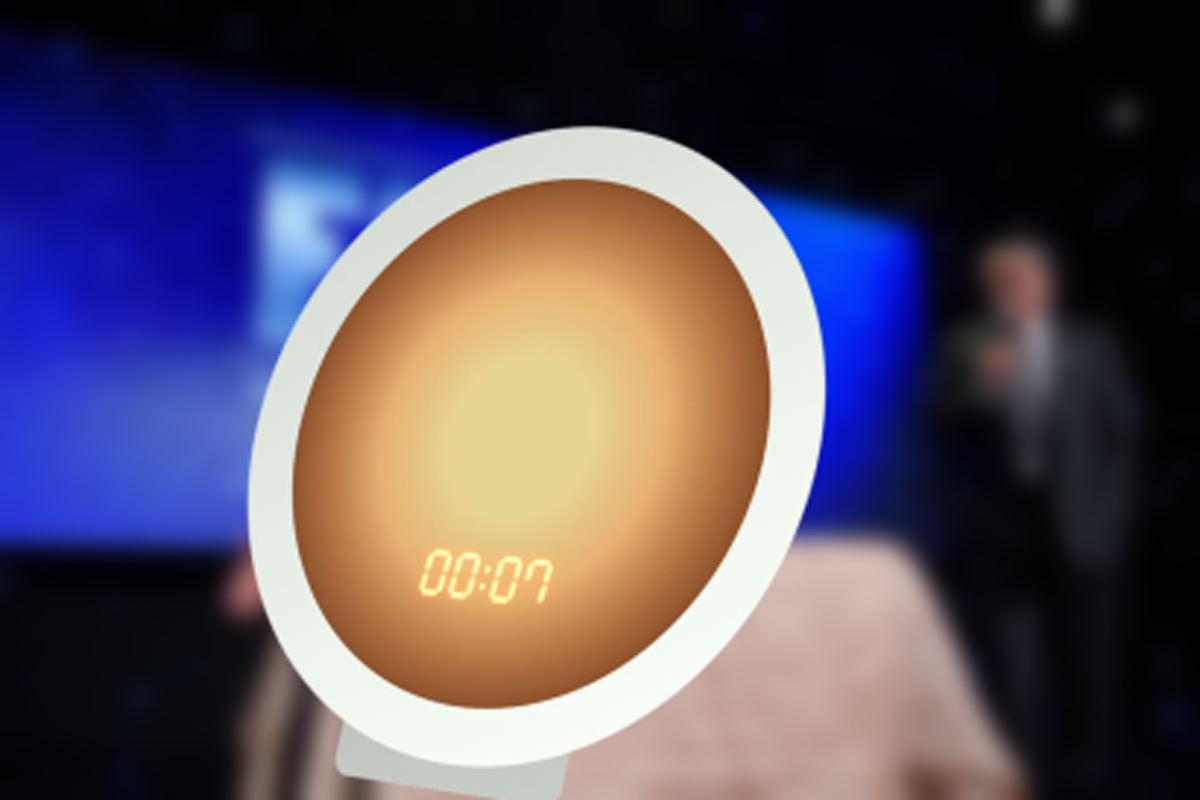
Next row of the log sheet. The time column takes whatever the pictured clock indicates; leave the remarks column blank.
0:07
